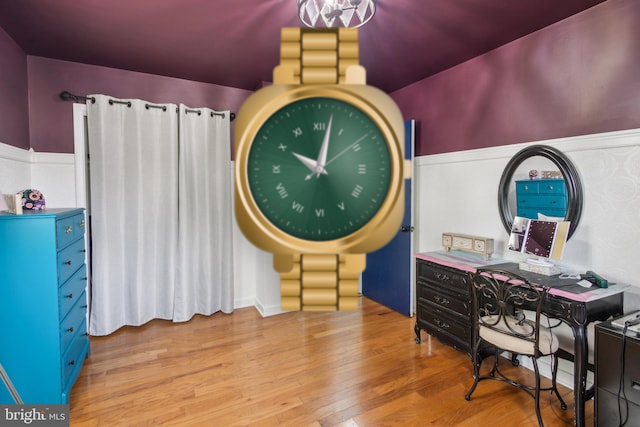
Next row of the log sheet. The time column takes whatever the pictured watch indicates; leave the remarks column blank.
10:02:09
